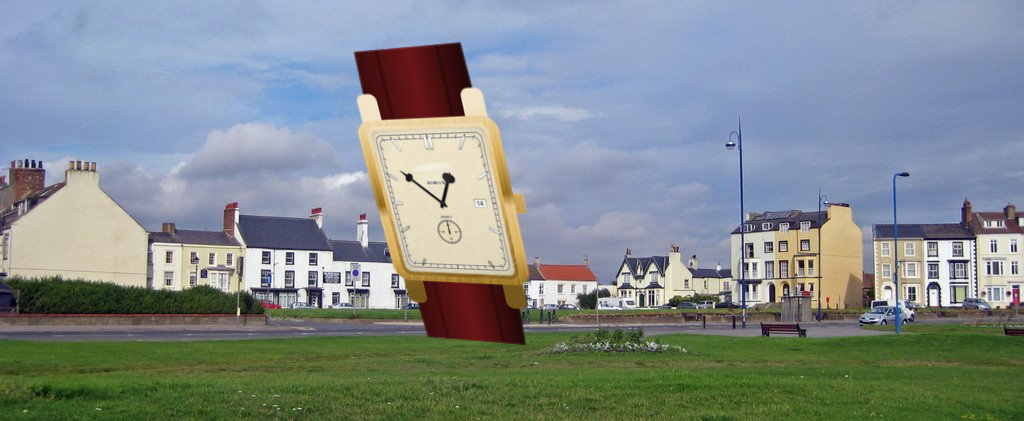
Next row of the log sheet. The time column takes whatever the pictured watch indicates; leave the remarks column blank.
12:52
